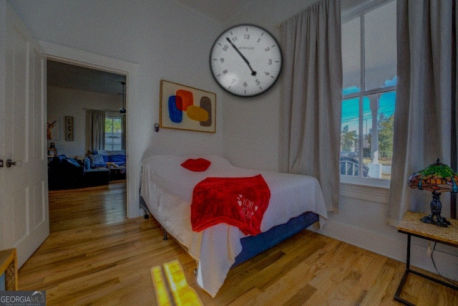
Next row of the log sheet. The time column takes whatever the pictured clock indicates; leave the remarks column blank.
4:53
